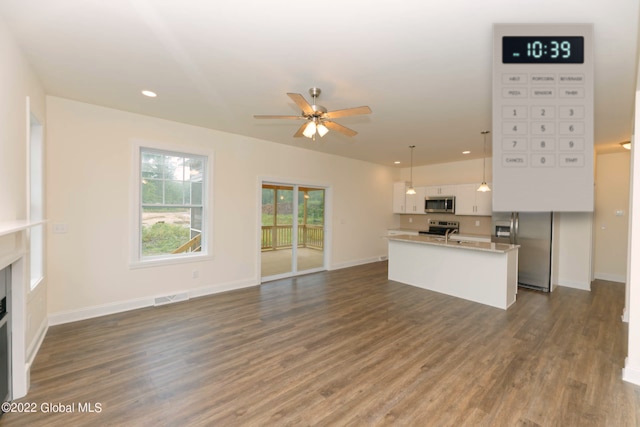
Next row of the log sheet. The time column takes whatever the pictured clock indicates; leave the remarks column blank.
10:39
